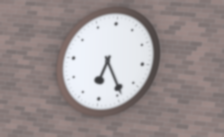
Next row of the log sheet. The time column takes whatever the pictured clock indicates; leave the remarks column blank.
6:24
